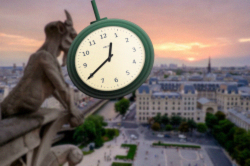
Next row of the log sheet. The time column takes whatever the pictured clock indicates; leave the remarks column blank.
12:40
